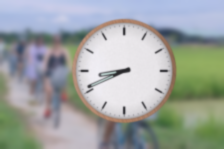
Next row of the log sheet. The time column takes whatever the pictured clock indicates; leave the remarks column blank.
8:41
